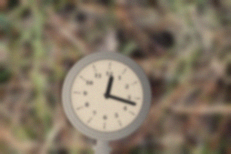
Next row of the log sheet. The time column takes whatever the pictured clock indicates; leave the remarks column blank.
12:17
